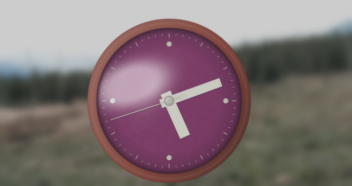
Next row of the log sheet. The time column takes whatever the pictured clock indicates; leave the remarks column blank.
5:11:42
